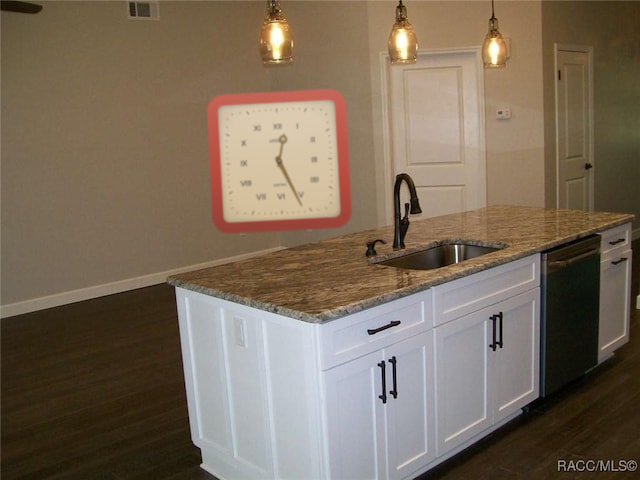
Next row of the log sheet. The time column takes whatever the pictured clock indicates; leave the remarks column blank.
12:26
